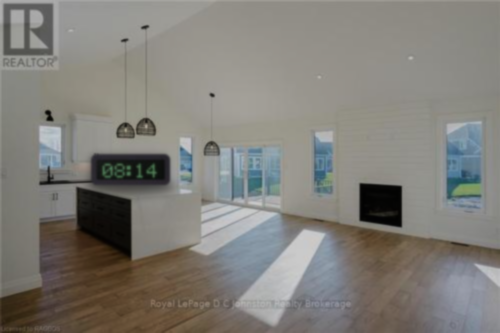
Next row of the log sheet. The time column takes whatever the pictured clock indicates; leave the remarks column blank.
8:14
